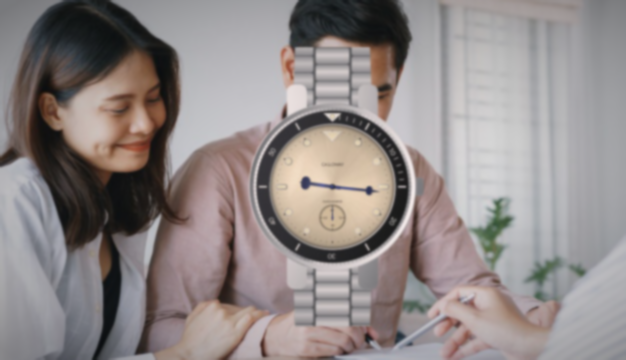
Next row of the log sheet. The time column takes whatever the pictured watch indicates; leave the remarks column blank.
9:16
